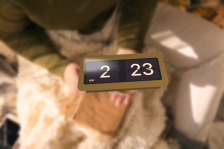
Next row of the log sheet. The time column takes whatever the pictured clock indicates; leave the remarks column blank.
2:23
